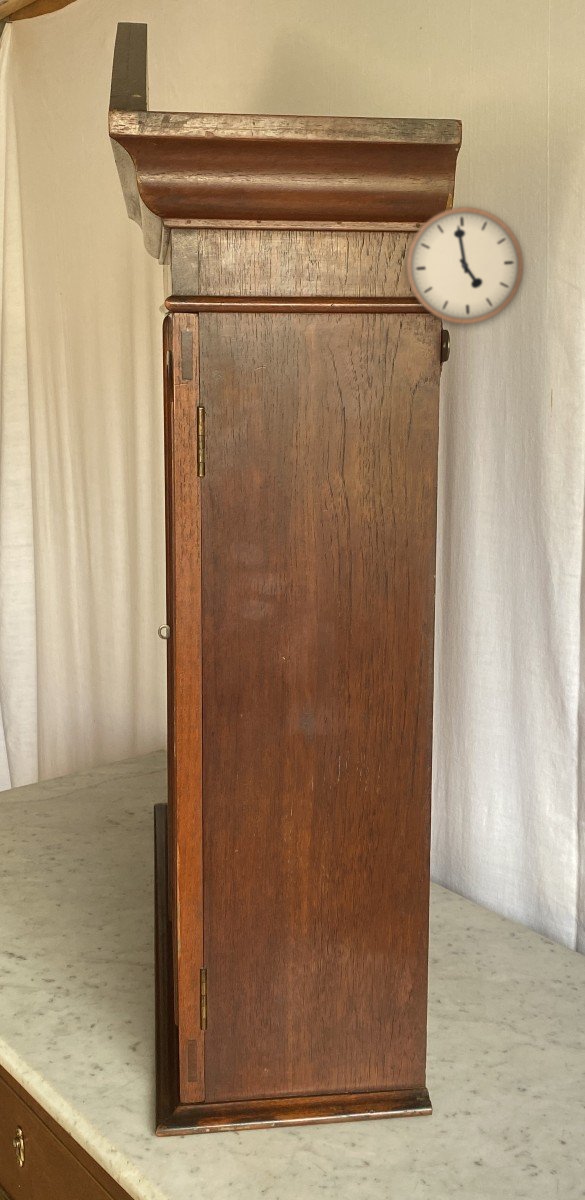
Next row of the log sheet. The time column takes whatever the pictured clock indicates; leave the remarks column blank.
4:59
